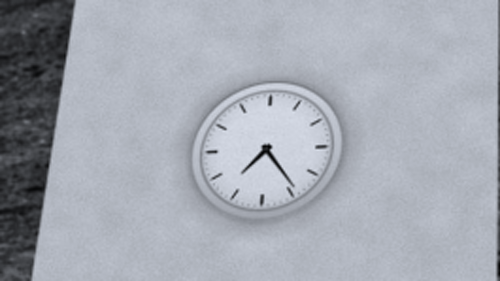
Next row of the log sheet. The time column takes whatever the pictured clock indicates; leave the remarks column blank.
7:24
